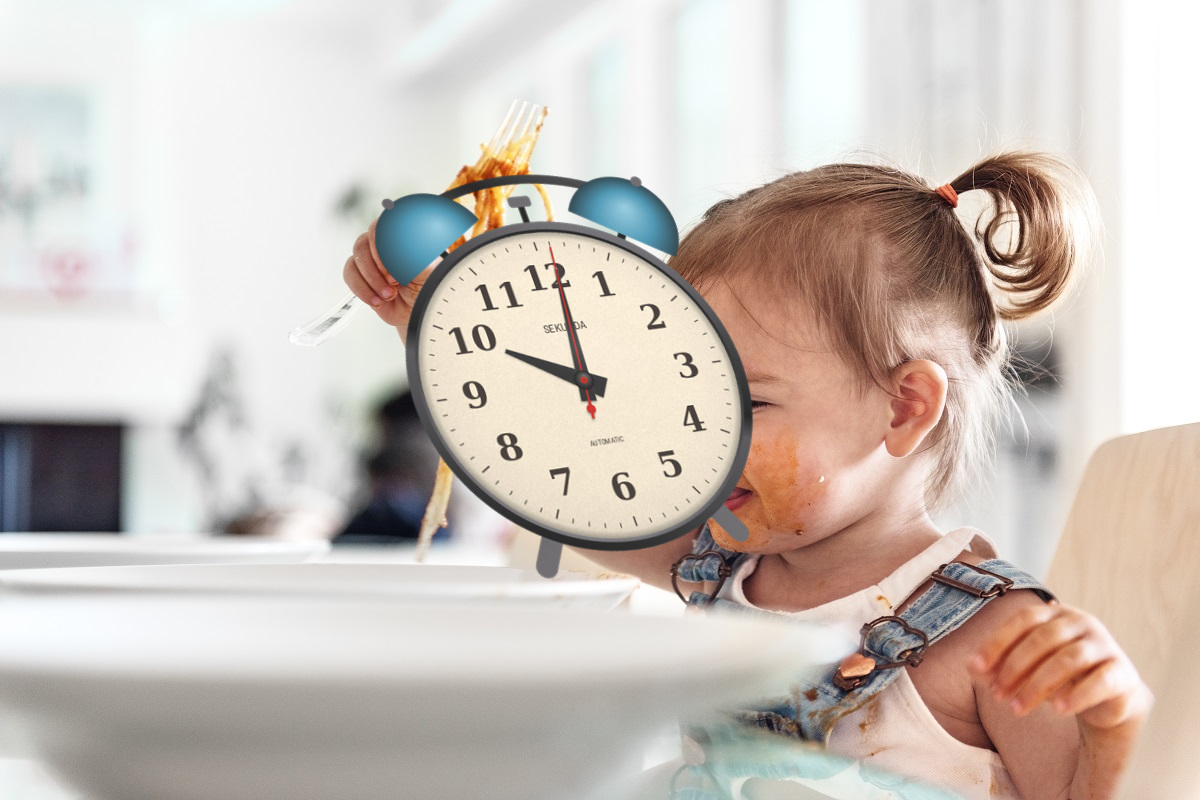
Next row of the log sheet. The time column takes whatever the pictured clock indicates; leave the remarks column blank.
10:01:01
